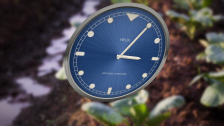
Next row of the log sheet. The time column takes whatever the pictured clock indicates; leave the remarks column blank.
3:05
